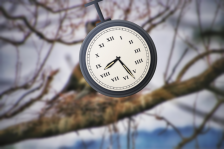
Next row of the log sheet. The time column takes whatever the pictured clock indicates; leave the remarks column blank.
8:27
